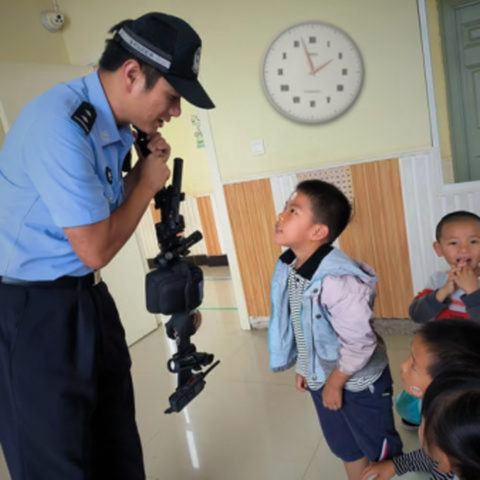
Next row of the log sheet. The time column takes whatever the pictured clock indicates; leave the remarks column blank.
1:57
